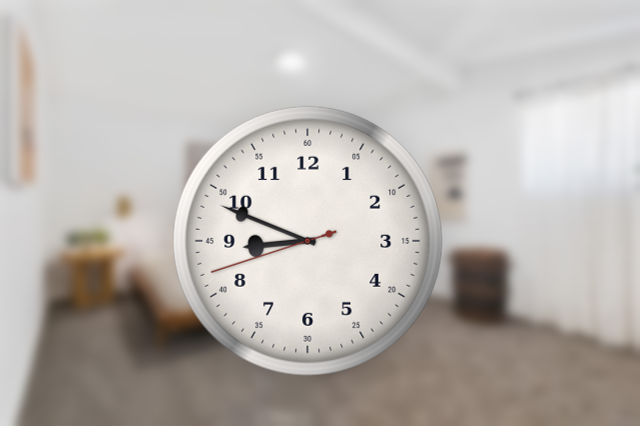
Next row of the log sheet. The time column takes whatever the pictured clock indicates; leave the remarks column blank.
8:48:42
